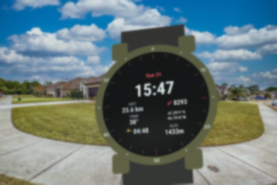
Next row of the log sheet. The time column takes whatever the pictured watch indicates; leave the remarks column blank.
15:47
